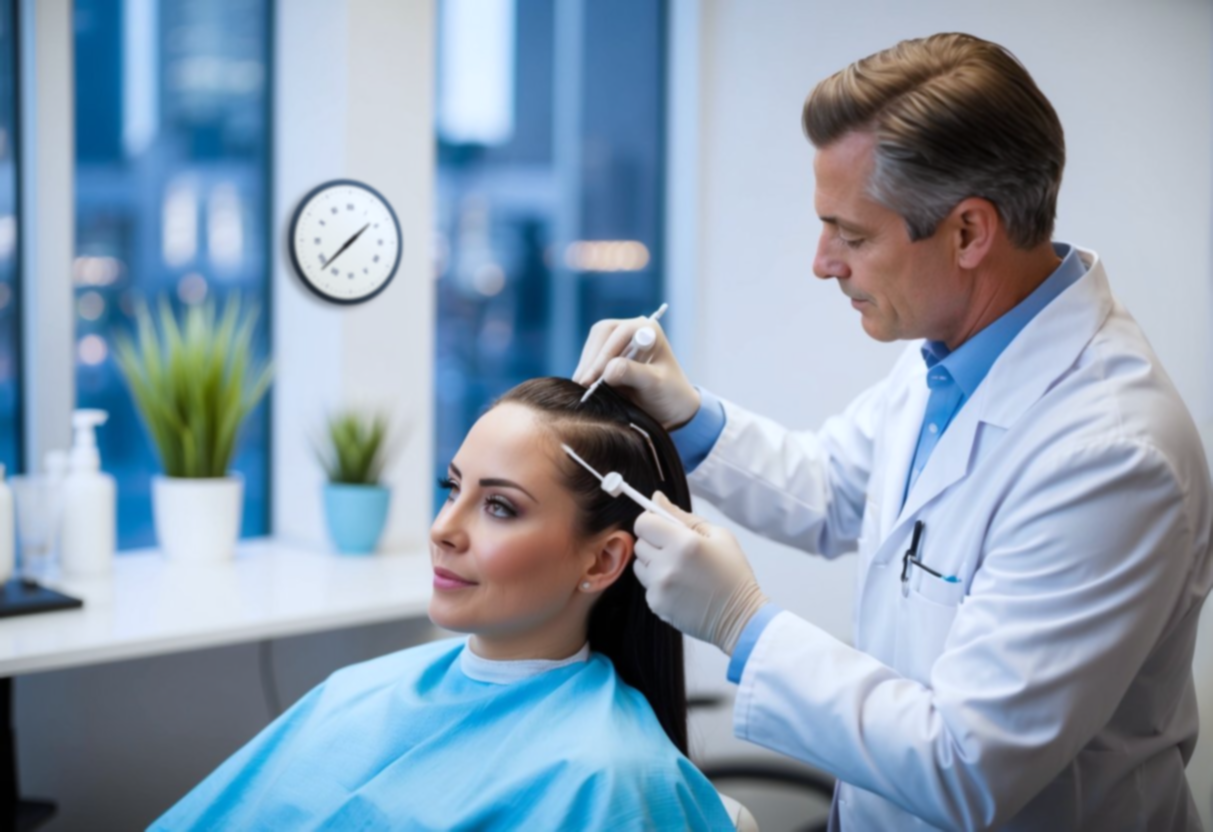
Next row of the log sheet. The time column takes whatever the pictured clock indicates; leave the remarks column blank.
1:38
